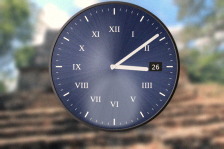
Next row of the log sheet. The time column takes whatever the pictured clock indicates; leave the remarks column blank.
3:09
